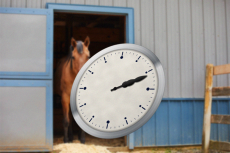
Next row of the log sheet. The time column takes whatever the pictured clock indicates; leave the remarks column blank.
2:11
